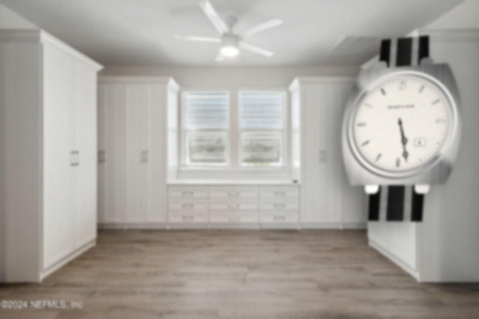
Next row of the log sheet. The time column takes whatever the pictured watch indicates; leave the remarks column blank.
5:28
